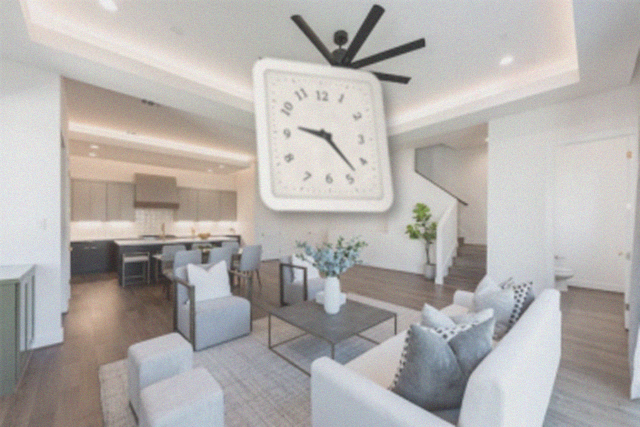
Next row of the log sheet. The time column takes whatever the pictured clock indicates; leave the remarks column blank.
9:23
